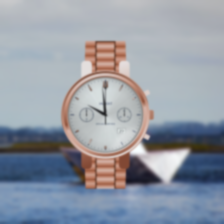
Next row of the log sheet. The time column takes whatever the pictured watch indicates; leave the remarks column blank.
9:59
